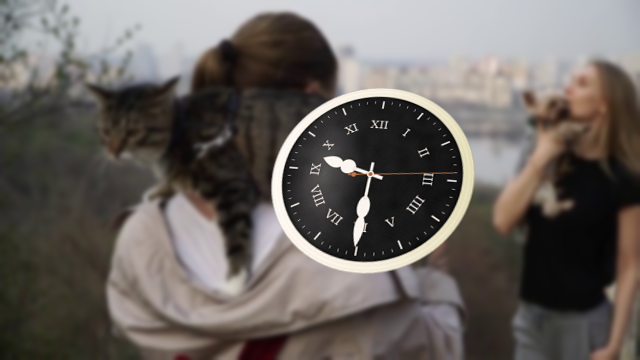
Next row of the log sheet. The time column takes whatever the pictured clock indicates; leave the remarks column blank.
9:30:14
